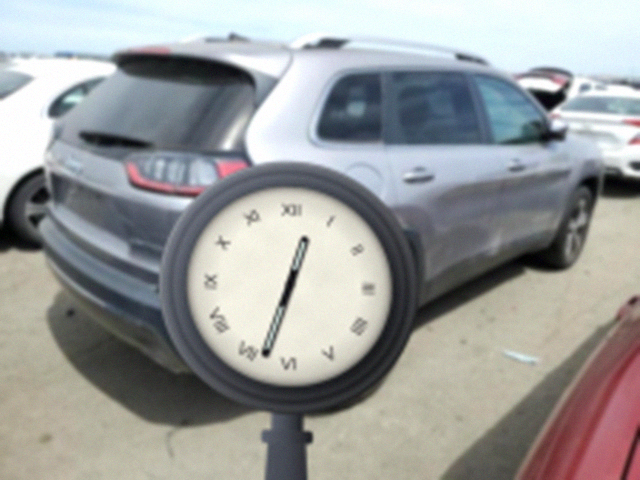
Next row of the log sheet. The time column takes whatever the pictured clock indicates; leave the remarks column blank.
12:33
